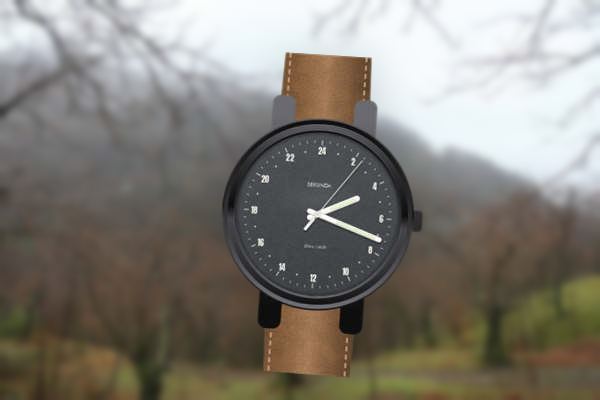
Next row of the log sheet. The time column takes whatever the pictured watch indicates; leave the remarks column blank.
4:18:06
